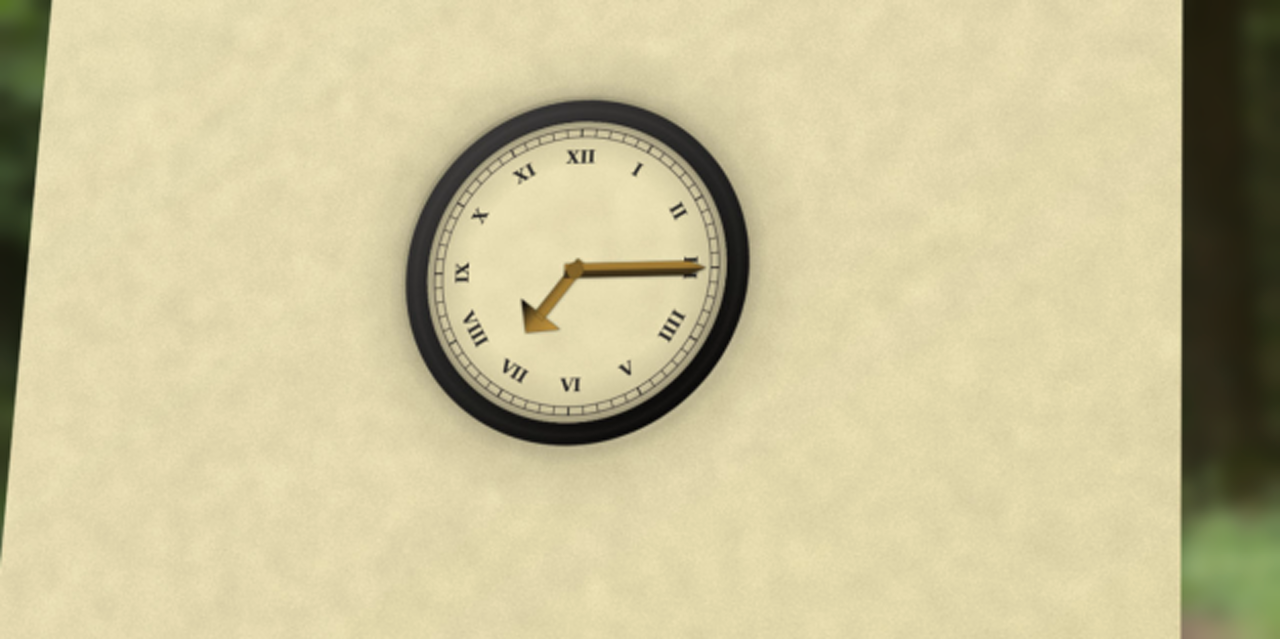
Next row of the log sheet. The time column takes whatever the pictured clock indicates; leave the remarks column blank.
7:15
